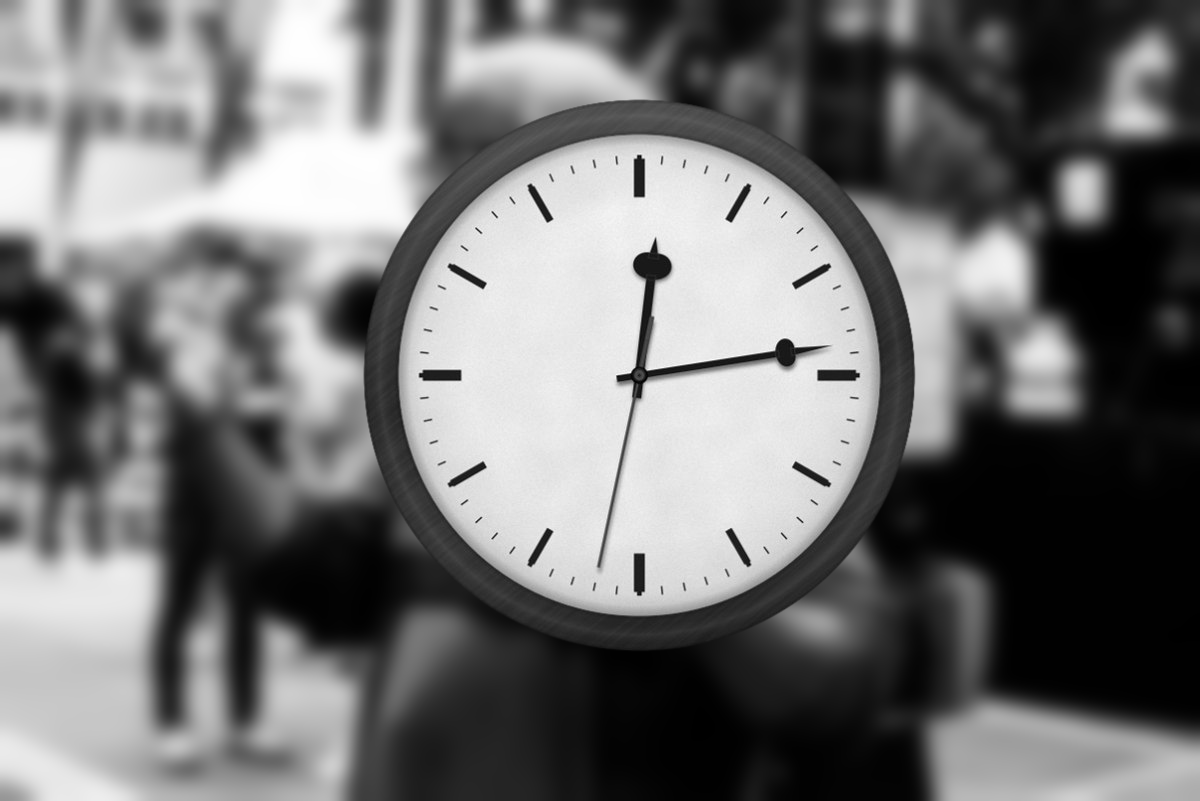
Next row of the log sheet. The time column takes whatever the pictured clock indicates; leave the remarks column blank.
12:13:32
